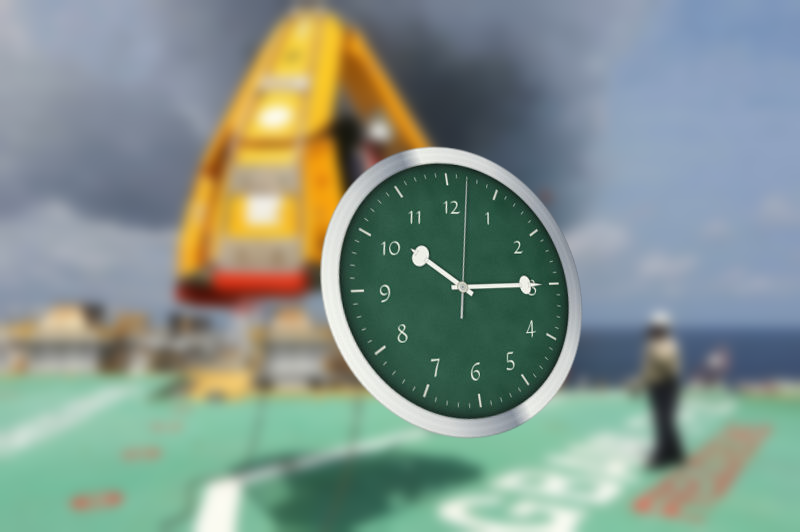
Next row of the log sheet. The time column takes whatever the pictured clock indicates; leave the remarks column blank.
10:15:02
